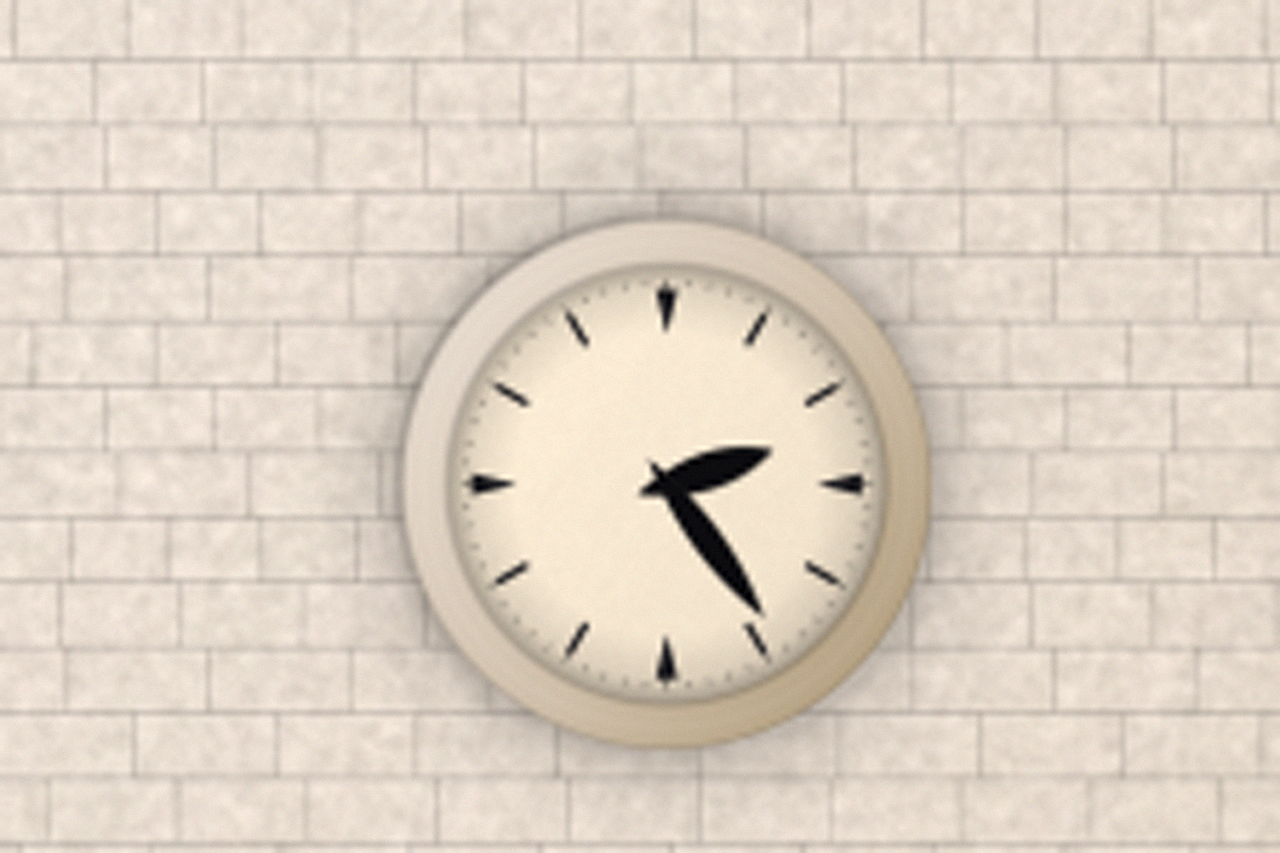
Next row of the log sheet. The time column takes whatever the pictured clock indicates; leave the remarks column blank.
2:24
